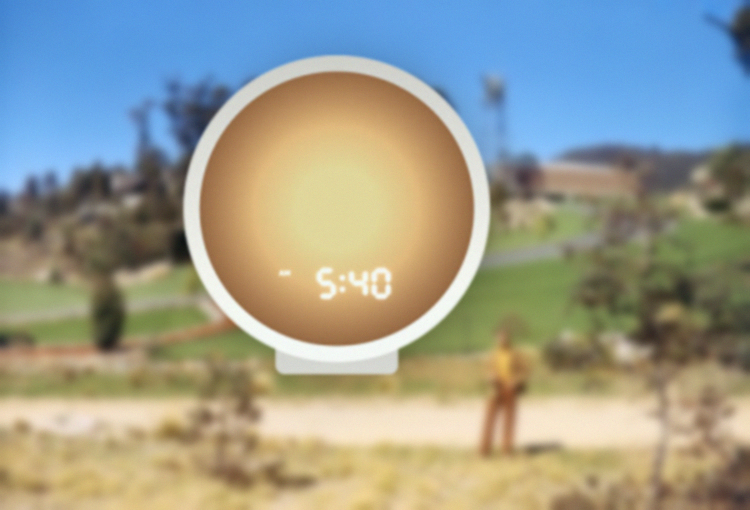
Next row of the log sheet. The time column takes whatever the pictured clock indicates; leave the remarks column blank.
5:40
